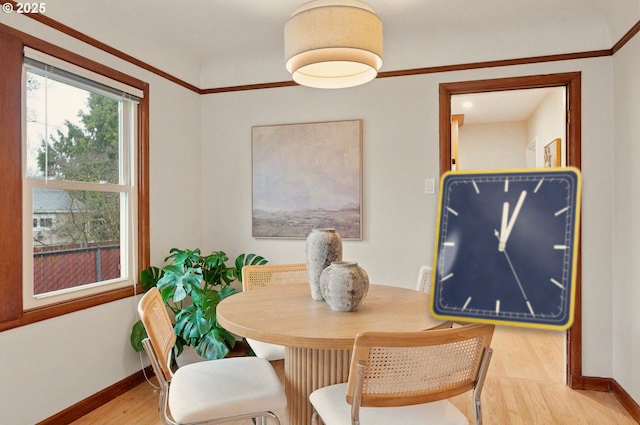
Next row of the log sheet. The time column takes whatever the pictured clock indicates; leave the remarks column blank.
12:03:25
